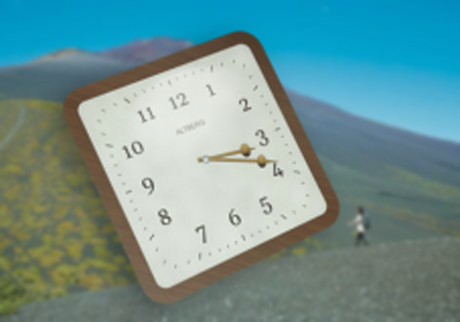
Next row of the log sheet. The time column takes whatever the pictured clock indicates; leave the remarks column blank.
3:19
